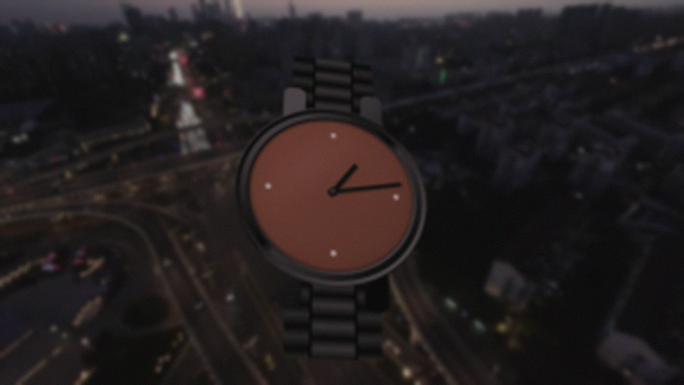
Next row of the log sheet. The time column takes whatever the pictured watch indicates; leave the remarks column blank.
1:13
